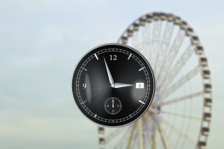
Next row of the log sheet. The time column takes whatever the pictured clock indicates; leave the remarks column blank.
2:57
